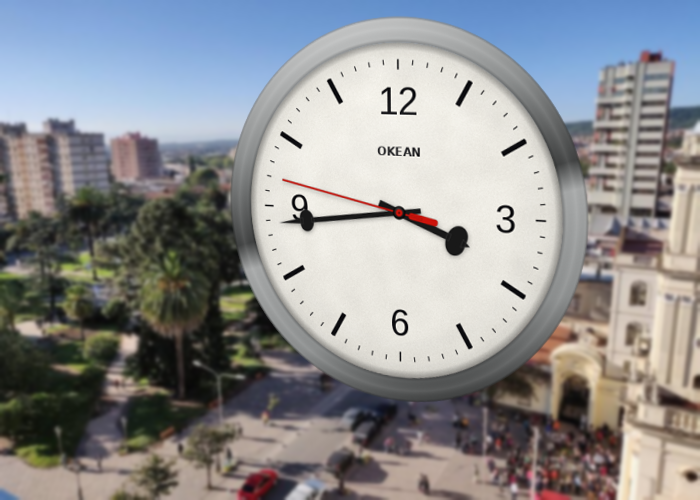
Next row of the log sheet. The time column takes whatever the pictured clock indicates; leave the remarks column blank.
3:43:47
